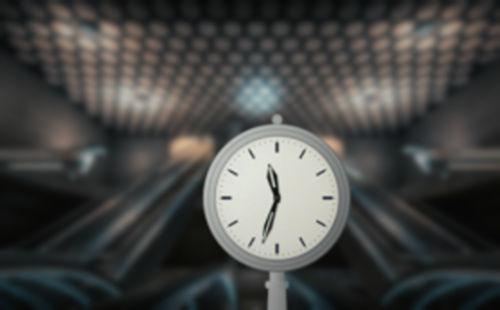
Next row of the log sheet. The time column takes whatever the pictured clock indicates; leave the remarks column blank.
11:33
